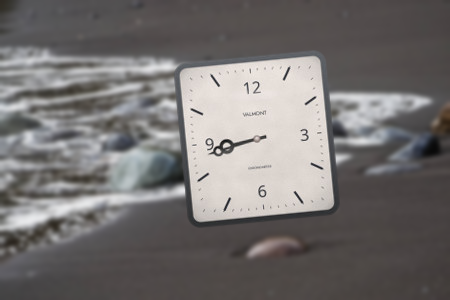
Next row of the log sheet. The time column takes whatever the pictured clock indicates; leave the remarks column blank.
8:43
